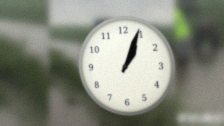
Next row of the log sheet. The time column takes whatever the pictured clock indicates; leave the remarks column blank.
1:04
